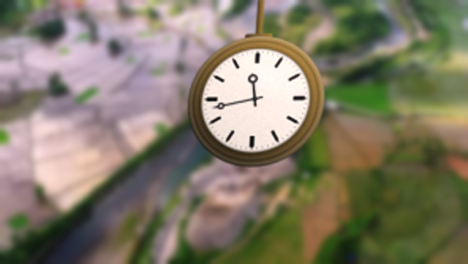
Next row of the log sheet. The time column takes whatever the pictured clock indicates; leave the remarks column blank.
11:43
